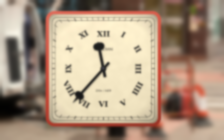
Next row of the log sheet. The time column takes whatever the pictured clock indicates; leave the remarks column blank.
11:37
